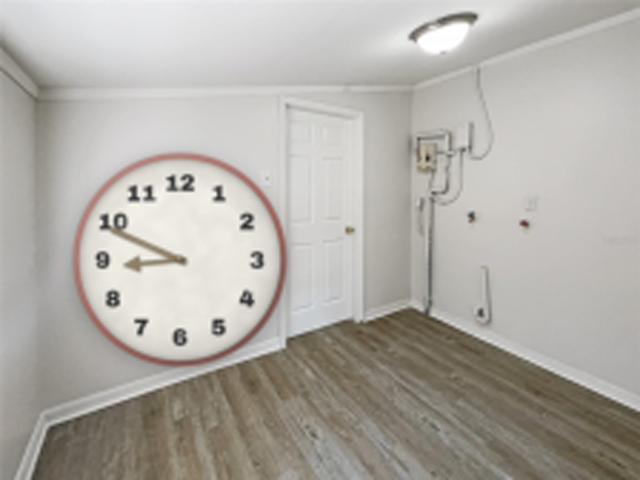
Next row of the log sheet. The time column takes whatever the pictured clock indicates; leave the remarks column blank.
8:49
